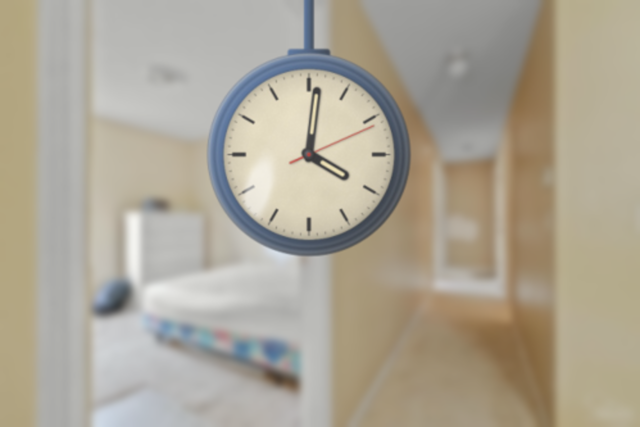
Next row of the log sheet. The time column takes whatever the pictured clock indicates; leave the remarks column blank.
4:01:11
